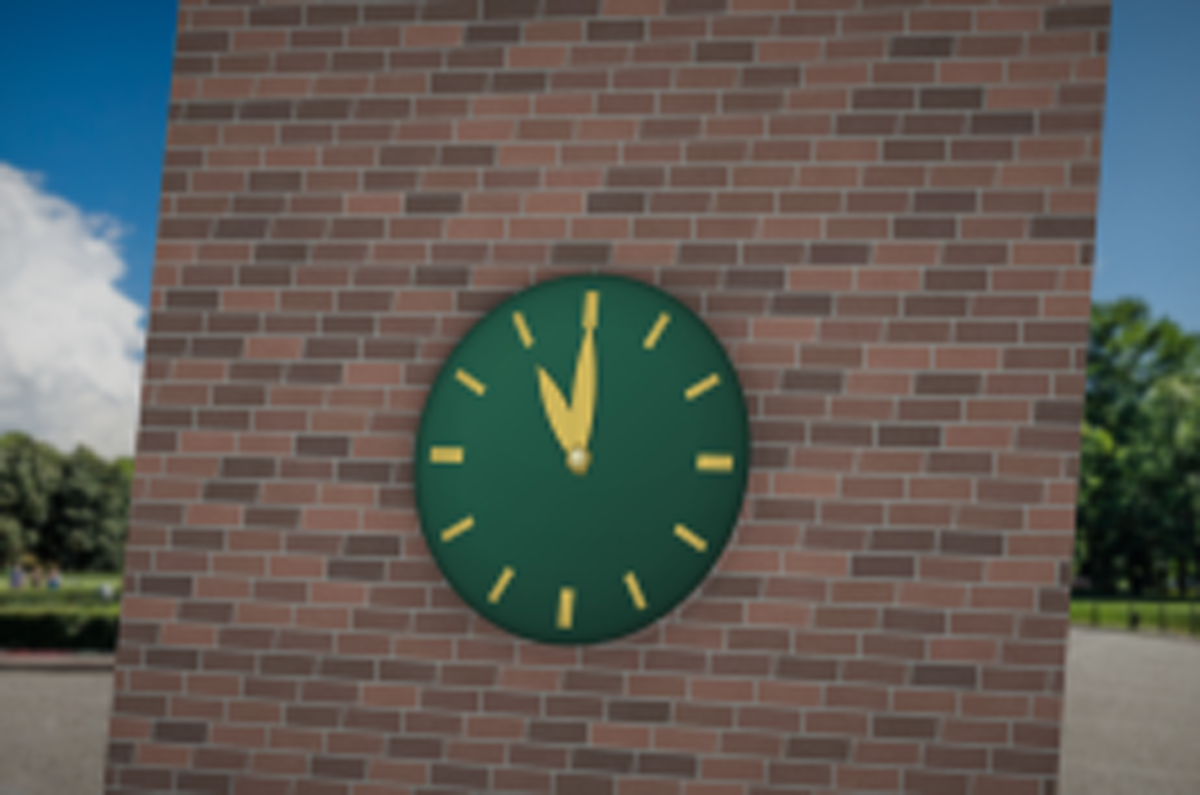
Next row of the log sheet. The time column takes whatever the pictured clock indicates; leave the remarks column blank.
11:00
